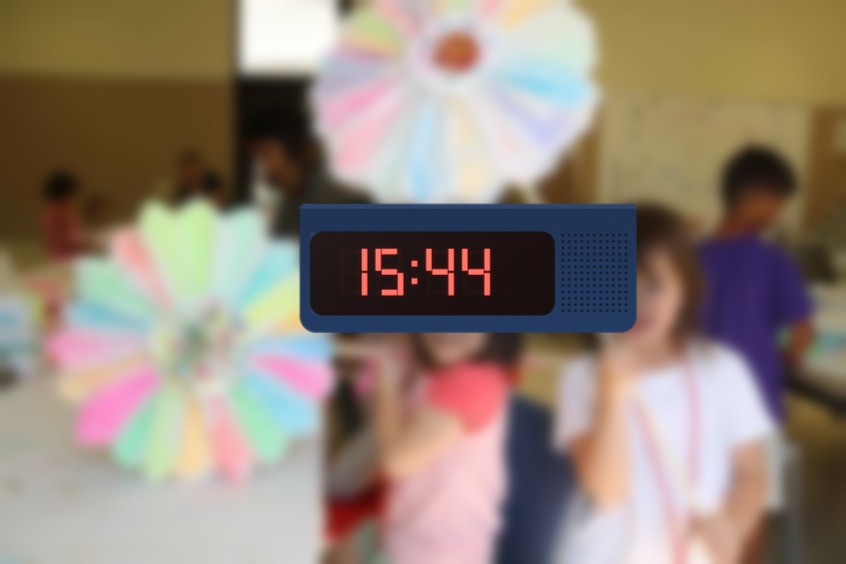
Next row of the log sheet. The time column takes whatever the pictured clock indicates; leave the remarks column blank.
15:44
